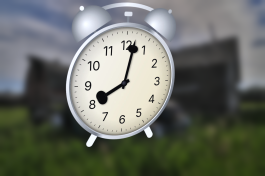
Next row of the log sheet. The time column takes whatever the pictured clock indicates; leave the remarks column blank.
8:02
